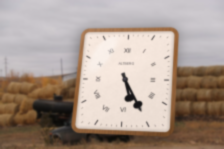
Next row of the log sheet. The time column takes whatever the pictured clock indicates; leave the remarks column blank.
5:25
